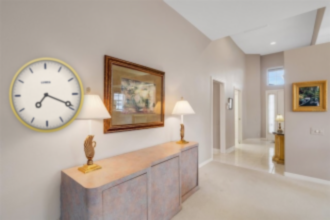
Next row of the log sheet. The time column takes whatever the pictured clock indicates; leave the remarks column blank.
7:19
